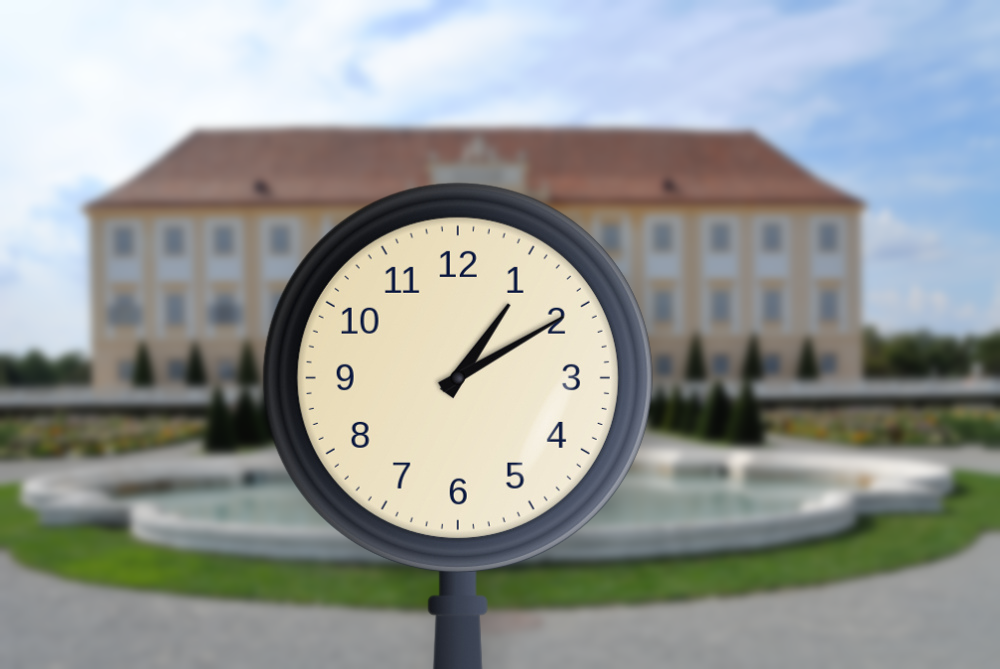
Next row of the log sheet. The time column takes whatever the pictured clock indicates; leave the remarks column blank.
1:10
